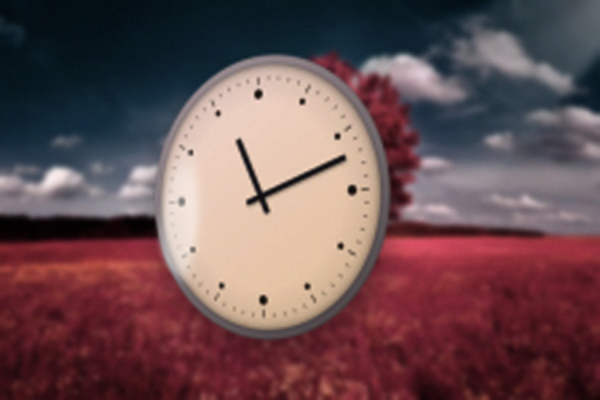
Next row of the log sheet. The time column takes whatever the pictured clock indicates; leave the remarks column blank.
11:12
